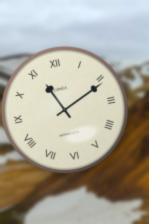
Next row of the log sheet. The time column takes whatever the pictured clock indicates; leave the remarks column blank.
11:11
